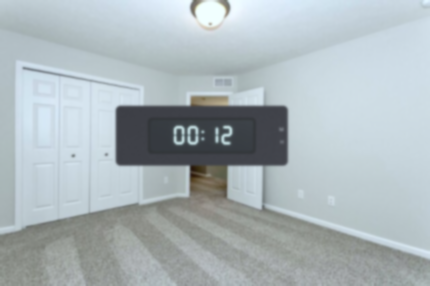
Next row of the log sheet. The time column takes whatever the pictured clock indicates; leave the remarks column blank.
0:12
